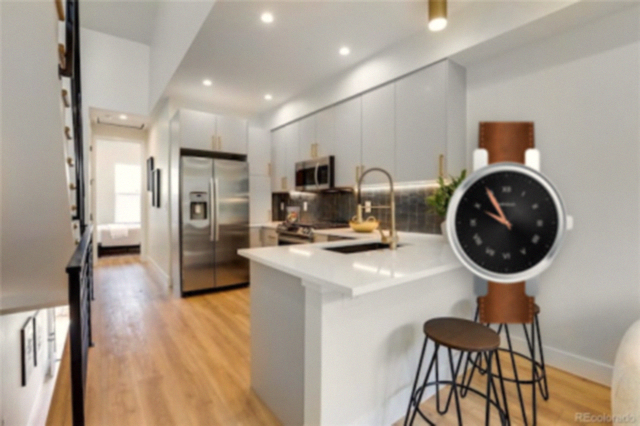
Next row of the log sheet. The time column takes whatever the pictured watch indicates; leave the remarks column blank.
9:55
